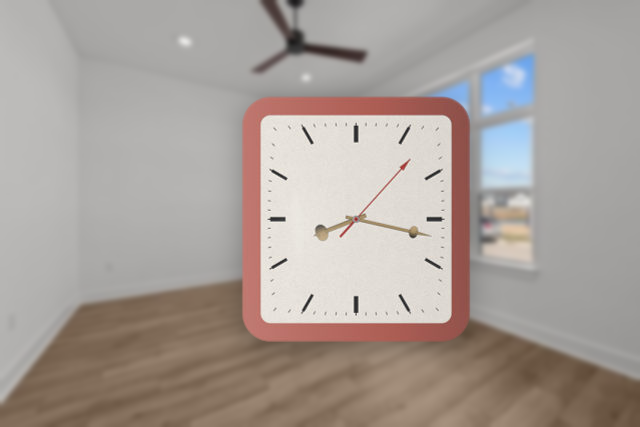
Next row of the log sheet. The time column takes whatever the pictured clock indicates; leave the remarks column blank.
8:17:07
